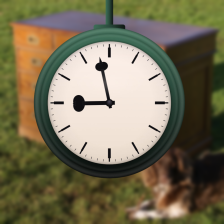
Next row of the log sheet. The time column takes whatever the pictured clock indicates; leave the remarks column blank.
8:58
